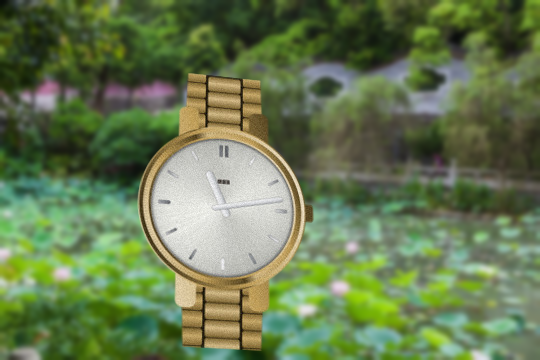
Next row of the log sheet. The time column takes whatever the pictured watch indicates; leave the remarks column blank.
11:13
